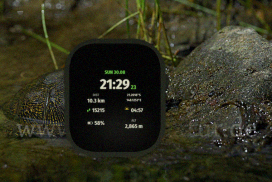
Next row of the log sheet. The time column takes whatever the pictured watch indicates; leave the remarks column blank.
21:29
